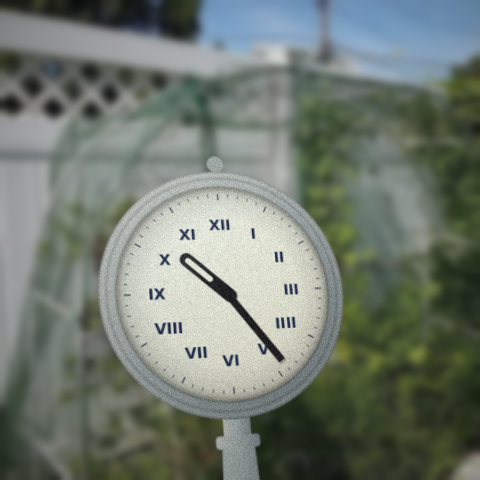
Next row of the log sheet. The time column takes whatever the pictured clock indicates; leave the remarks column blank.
10:24
